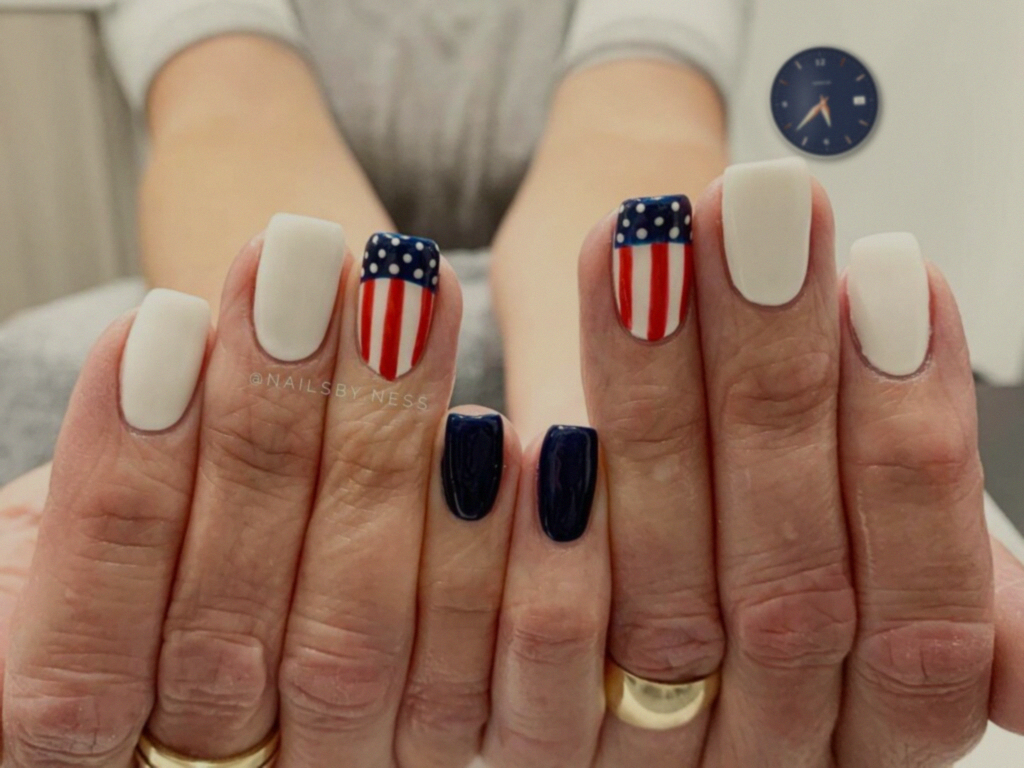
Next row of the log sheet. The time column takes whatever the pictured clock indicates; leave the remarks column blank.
5:38
